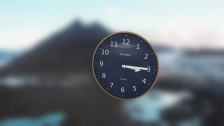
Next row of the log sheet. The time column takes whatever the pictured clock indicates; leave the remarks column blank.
3:15
